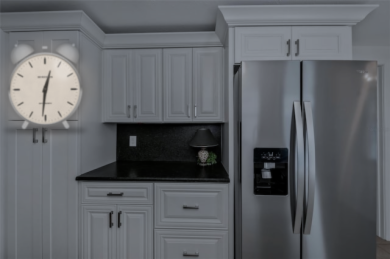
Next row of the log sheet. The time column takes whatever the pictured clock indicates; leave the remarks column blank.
12:31
